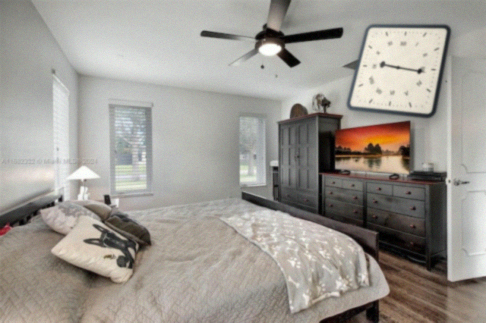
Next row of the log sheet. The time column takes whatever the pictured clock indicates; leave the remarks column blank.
9:16
